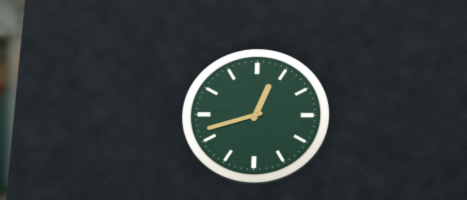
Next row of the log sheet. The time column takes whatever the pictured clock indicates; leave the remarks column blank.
12:42
